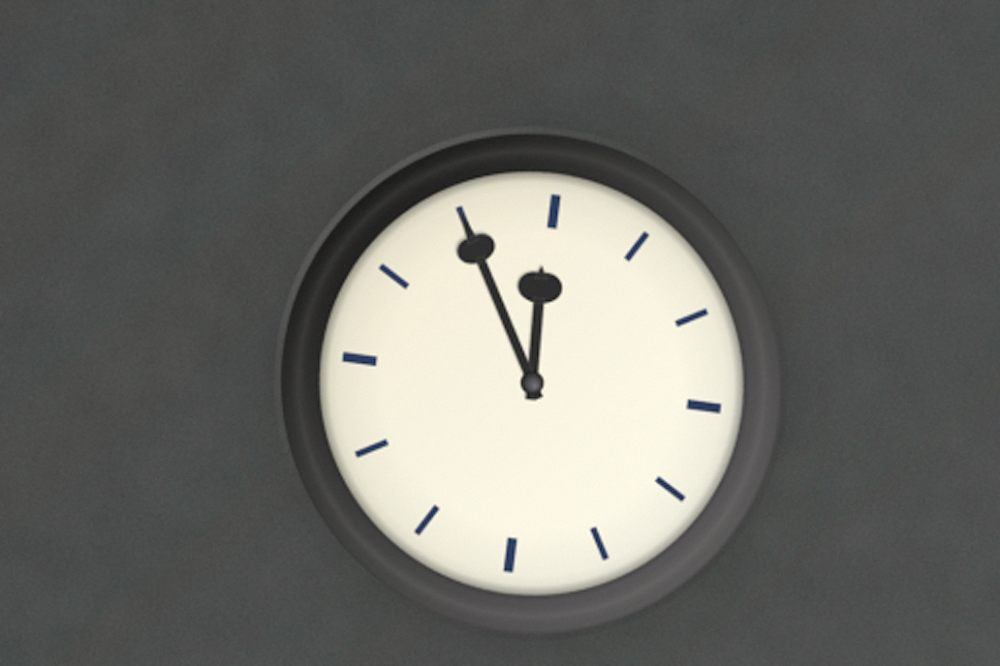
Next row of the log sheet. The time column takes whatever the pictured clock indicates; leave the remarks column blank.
11:55
